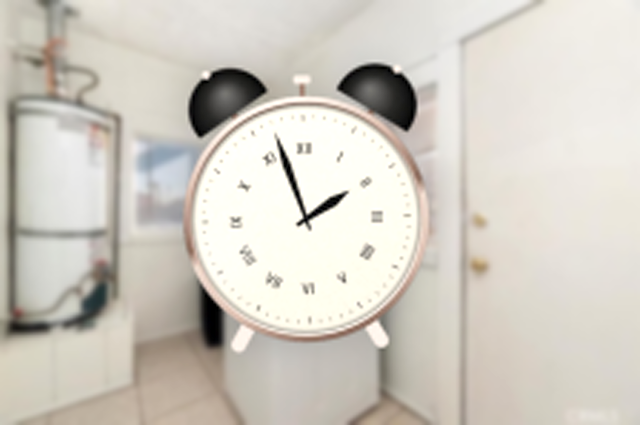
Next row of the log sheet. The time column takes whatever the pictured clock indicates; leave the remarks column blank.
1:57
